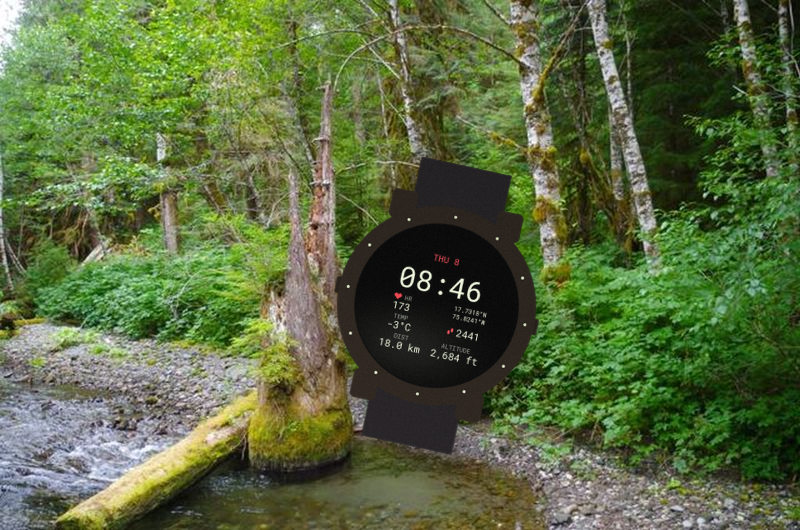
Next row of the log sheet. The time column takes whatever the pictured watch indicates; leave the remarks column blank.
8:46
